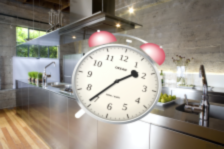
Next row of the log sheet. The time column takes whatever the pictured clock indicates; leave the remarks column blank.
1:36
